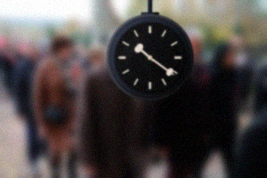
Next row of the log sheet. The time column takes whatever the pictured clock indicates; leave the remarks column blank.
10:21
